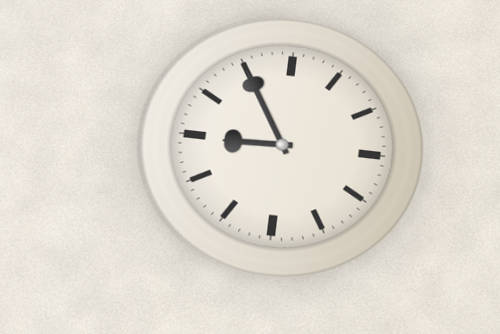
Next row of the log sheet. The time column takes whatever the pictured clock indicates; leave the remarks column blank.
8:55
